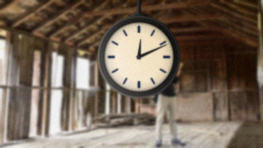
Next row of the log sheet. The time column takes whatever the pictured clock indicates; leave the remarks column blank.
12:11
